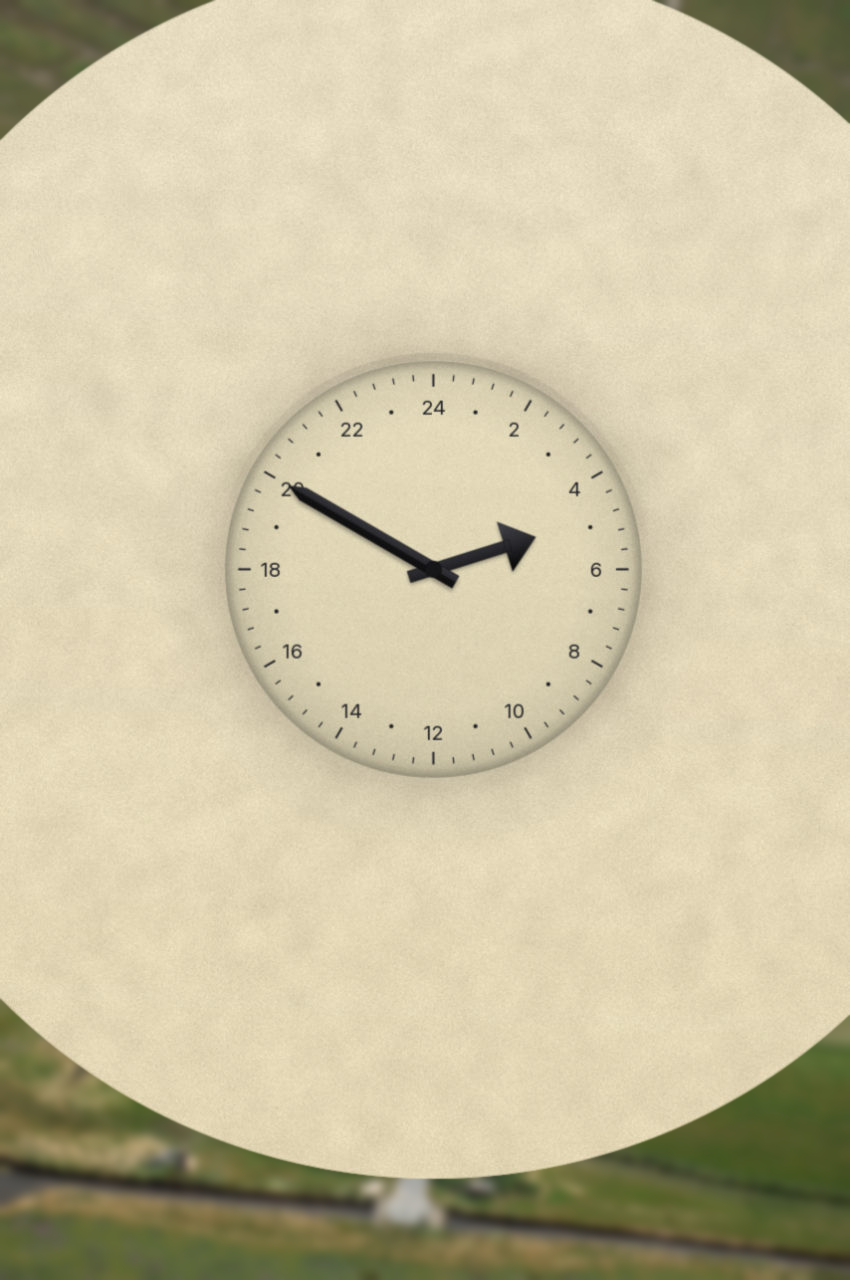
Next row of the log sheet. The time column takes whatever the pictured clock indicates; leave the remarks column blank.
4:50
